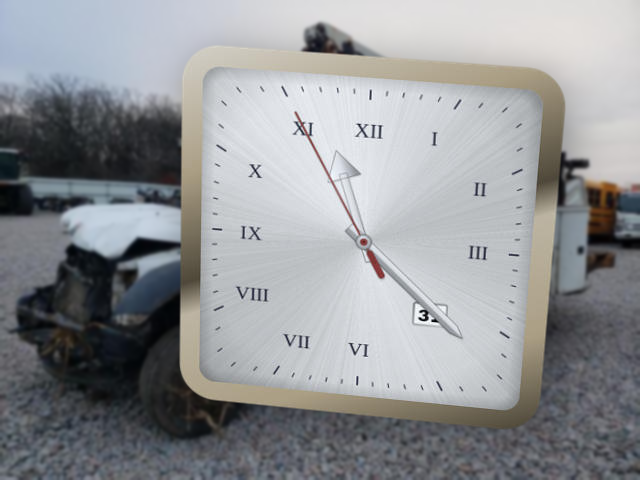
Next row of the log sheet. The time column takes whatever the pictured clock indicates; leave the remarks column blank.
11:21:55
